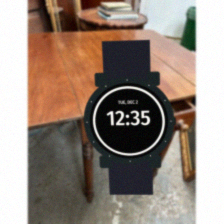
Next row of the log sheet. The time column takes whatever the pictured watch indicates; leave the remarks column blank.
12:35
